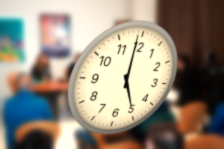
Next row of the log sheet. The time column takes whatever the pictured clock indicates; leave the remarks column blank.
4:59
